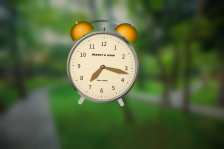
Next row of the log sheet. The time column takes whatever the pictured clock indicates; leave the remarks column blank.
7:17
